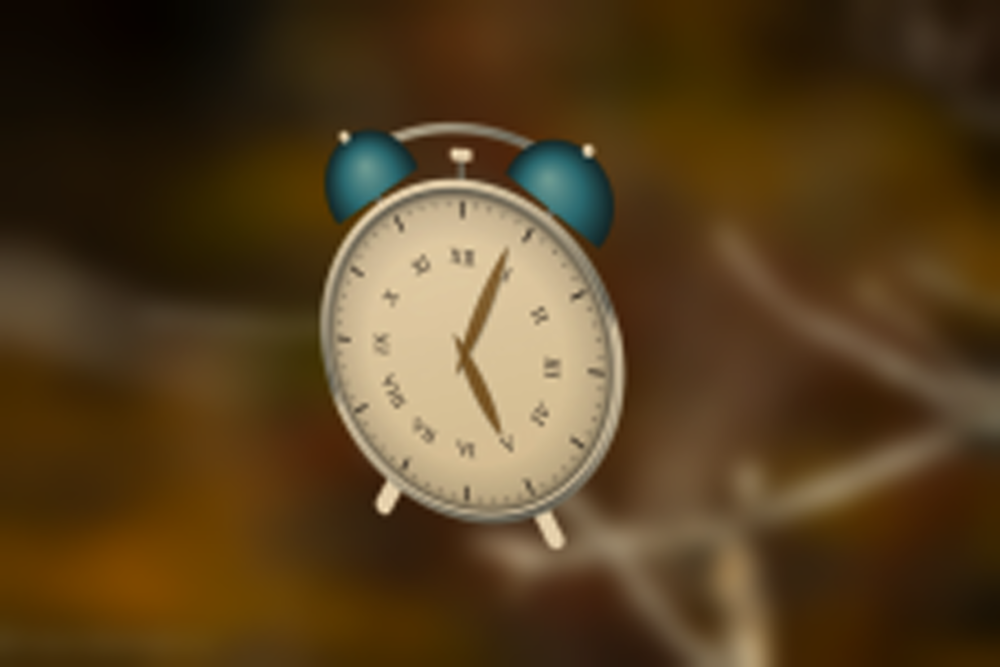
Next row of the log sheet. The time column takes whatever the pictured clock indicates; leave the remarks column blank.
5:04
